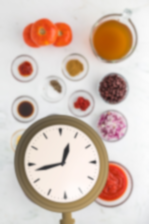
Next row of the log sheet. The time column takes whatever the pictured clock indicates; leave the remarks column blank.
12:43
